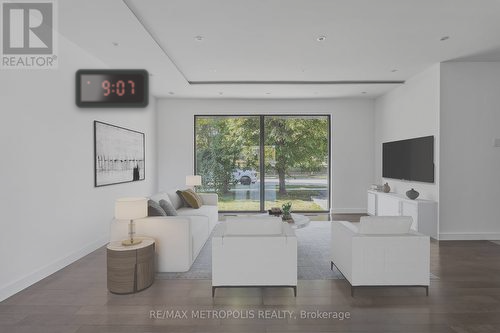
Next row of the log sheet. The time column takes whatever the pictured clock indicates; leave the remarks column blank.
9:07
